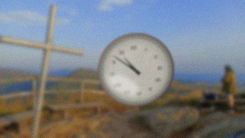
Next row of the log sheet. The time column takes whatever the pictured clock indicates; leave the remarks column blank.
10:52
